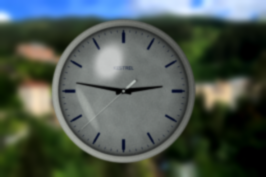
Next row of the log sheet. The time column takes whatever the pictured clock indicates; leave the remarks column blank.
2:46:38
